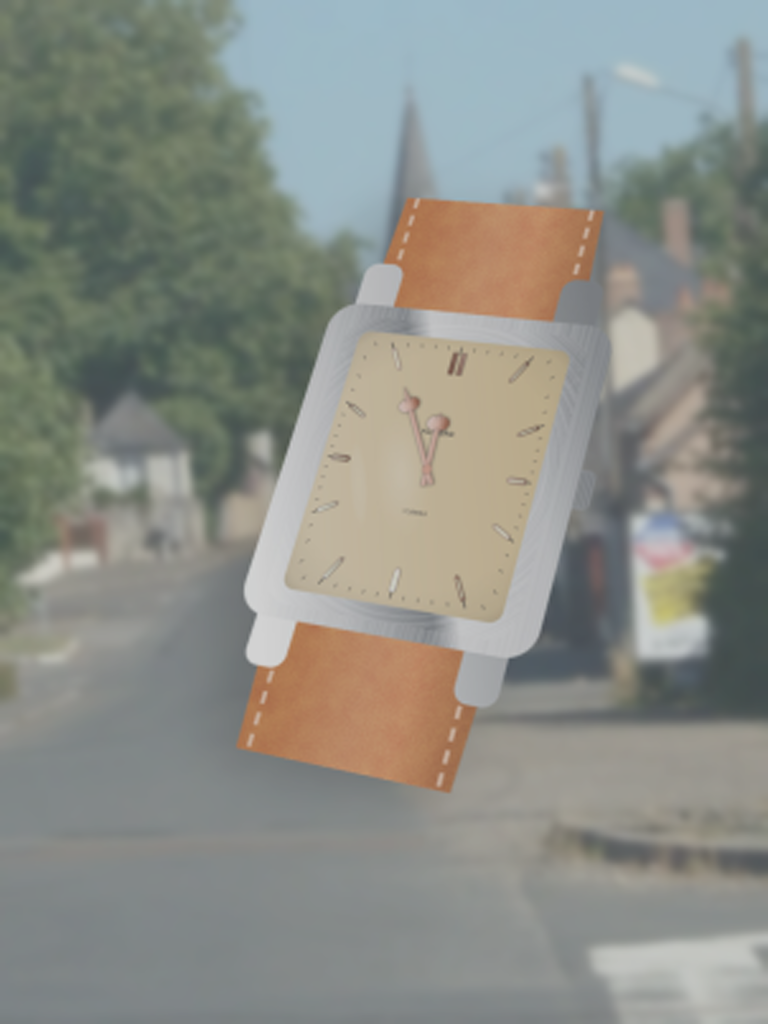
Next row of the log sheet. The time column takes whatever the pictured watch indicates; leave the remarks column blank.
11:55
